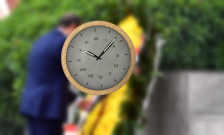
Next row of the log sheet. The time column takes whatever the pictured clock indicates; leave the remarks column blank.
10:08
